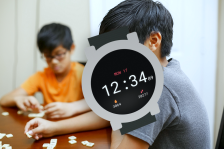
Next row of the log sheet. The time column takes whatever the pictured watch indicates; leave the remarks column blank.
12:34
